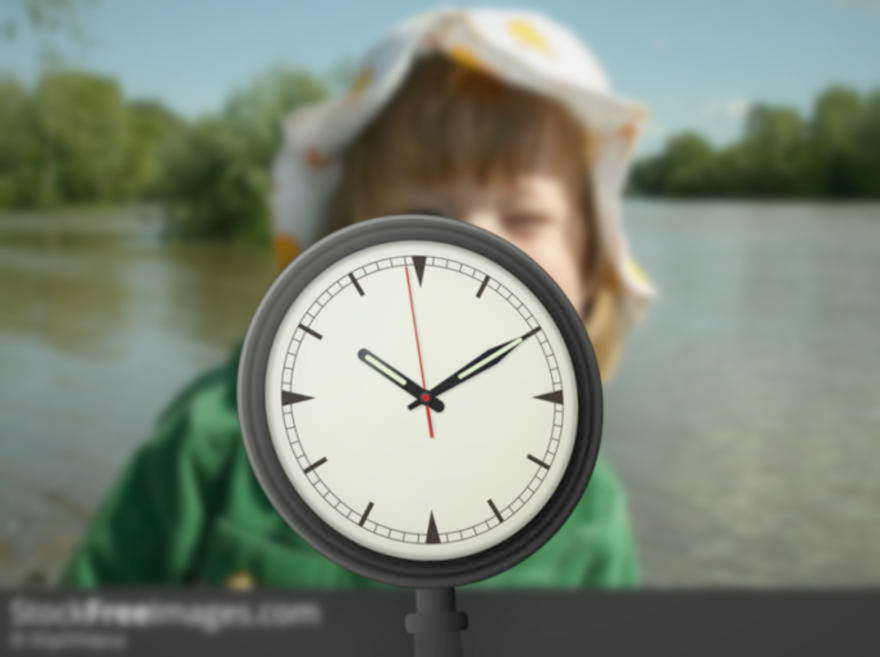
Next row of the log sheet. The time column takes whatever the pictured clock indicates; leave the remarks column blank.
10:09:59
